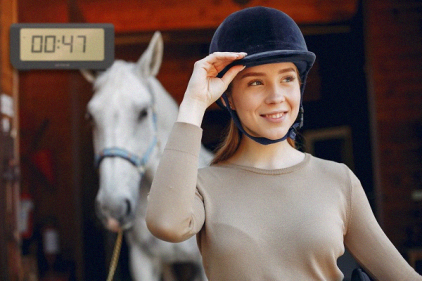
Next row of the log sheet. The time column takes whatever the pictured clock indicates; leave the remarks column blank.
0:47
